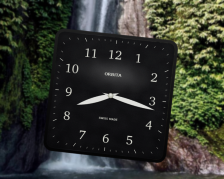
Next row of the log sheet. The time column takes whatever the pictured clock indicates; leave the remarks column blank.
8:17
